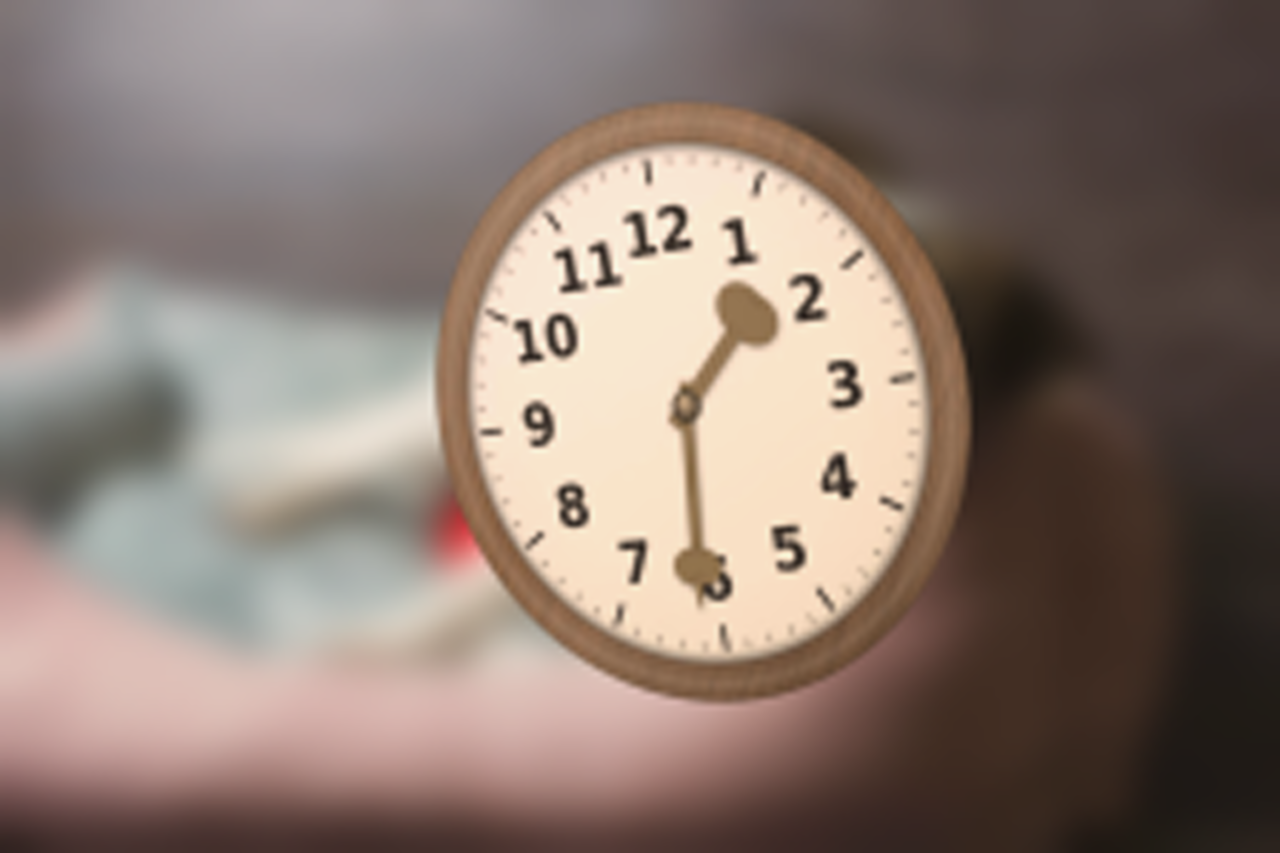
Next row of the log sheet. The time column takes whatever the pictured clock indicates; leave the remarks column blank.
1:31
